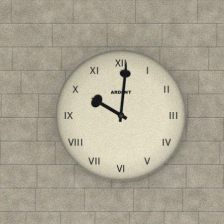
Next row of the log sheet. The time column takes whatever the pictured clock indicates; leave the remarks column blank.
10:01
